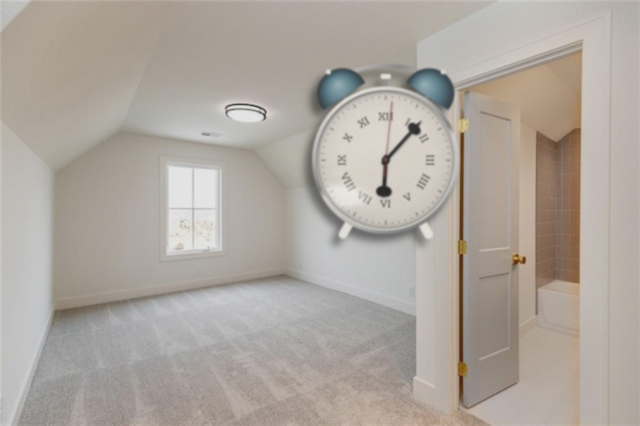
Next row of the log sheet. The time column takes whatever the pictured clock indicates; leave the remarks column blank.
6:07:01
